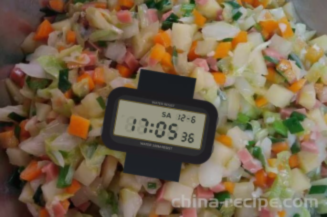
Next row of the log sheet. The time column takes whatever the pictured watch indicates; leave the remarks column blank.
17:05:36
